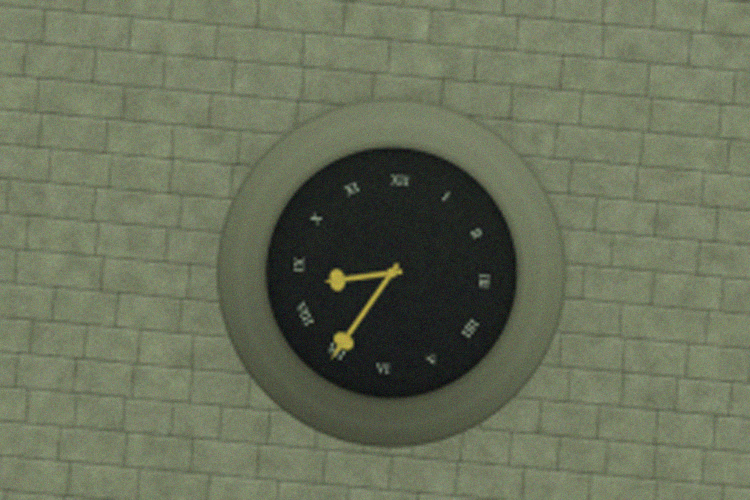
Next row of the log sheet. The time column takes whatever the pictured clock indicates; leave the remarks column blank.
8:35
